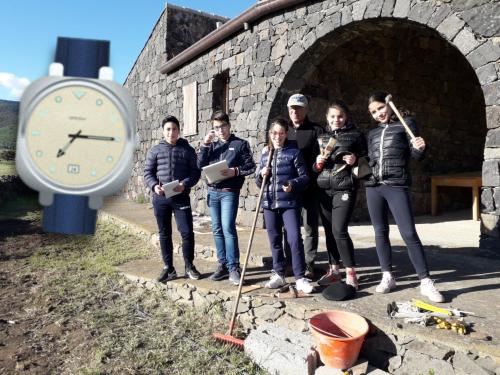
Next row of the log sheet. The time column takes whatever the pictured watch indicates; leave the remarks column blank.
7:15
